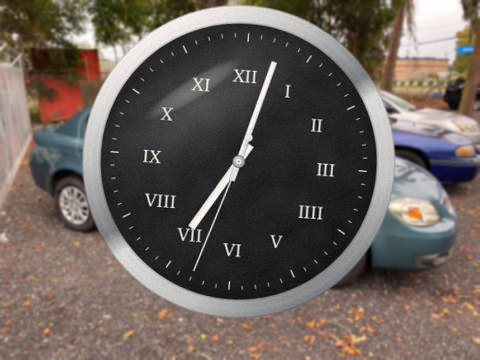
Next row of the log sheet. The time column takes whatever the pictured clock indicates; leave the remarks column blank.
7:02:33
